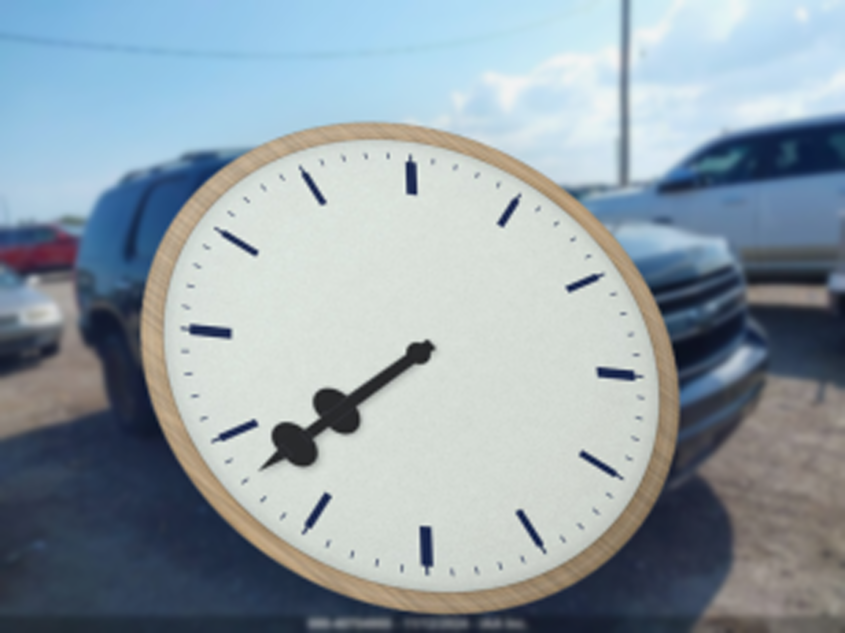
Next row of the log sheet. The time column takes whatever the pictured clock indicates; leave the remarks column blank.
7:38
